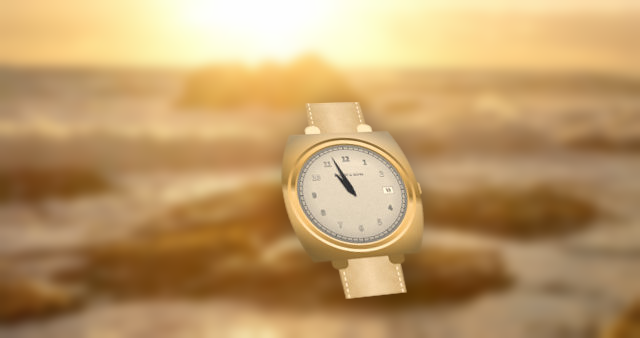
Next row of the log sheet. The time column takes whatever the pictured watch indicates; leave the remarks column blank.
10:57
